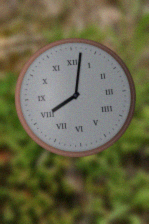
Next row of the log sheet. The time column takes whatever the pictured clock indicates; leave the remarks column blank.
8:02
